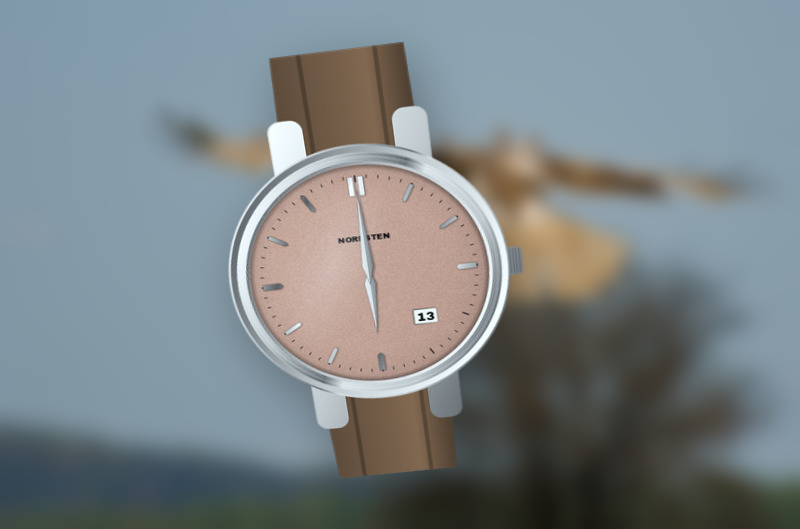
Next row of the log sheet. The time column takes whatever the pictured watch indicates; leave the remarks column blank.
6:00
